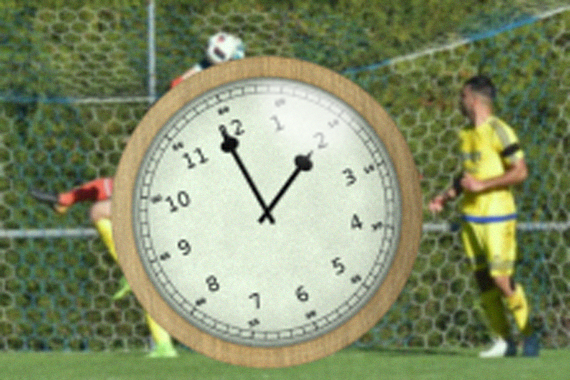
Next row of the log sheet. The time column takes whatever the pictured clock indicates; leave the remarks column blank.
1:59
